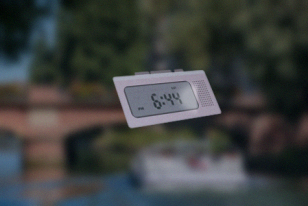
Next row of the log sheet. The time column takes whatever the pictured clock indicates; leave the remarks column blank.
6:44
